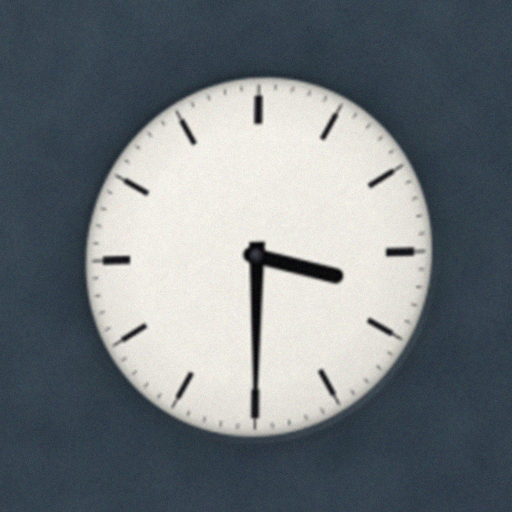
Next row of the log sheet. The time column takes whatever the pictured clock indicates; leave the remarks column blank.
3:30
